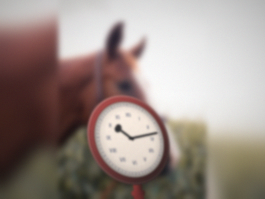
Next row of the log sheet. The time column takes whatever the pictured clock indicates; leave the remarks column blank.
10:13
